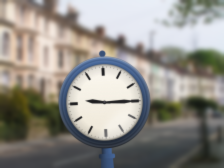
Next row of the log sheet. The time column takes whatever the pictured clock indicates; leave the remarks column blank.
9:15
